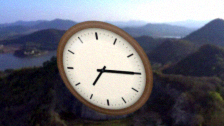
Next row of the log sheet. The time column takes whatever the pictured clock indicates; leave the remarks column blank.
7:15
